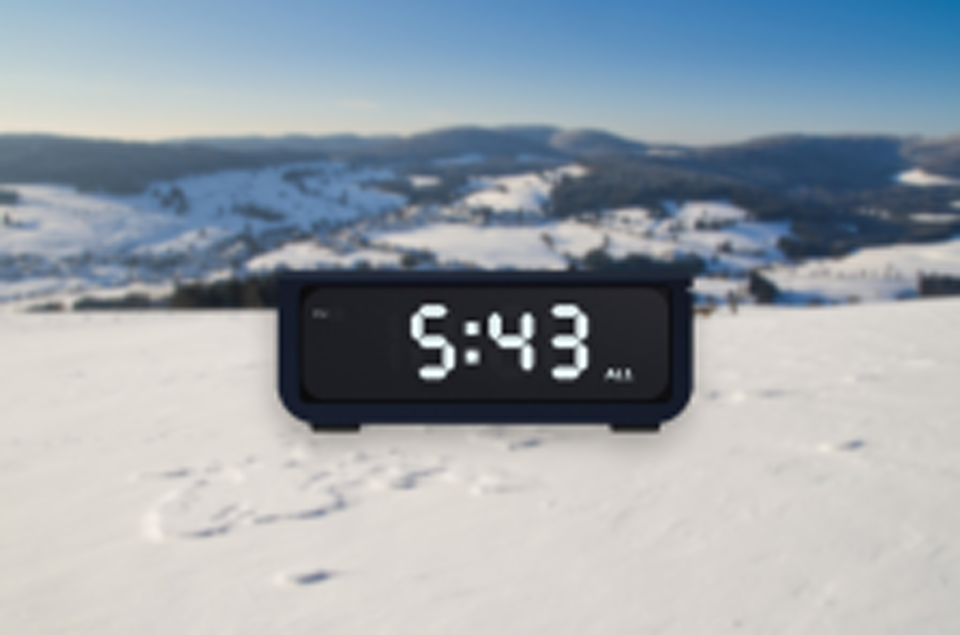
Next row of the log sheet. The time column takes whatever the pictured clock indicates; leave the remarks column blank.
5:43
